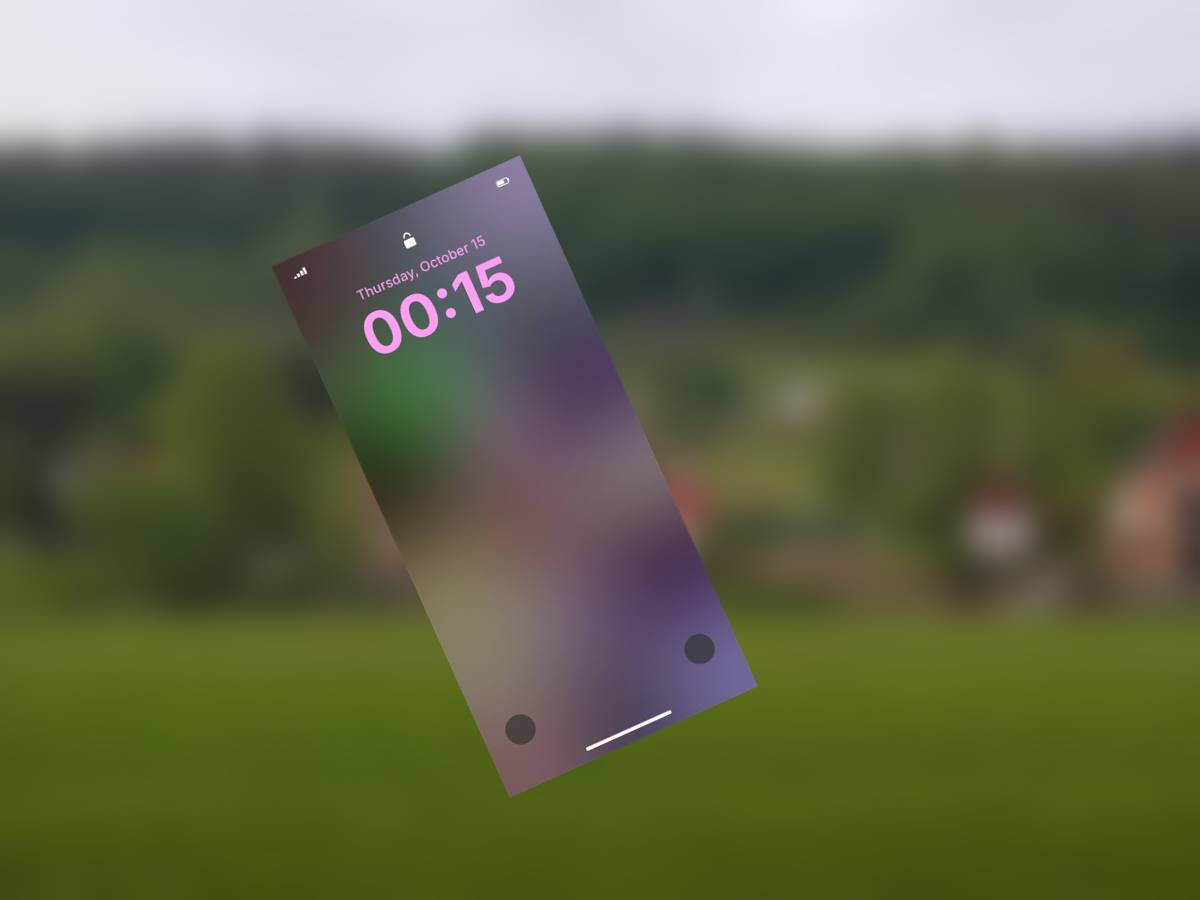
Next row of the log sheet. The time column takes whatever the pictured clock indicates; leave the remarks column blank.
0:15
